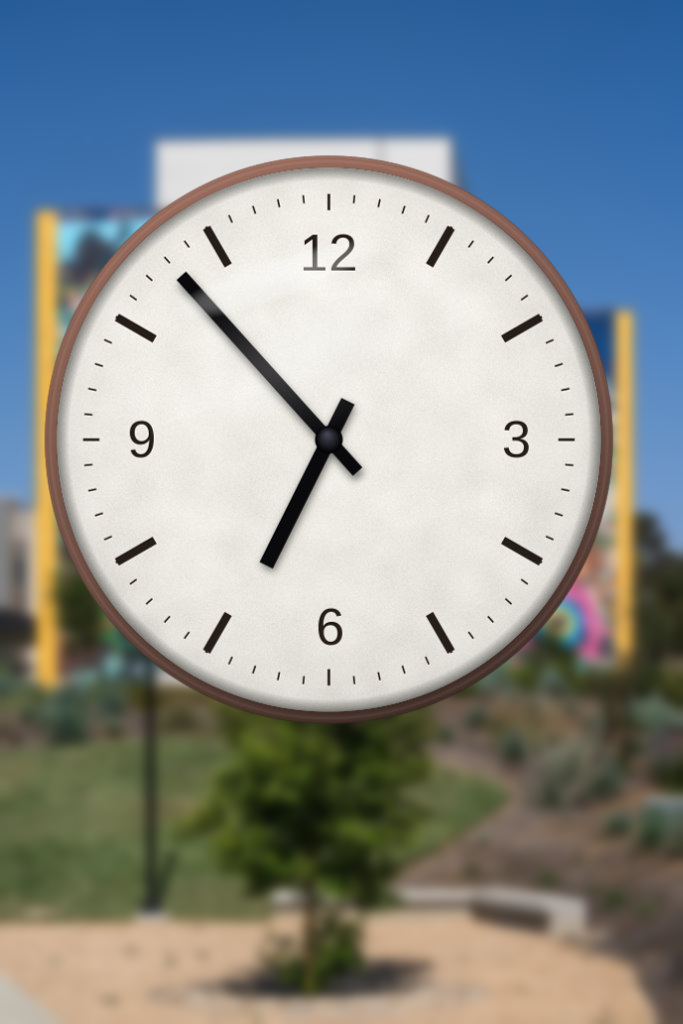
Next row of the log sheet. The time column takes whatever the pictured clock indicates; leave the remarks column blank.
6:53
